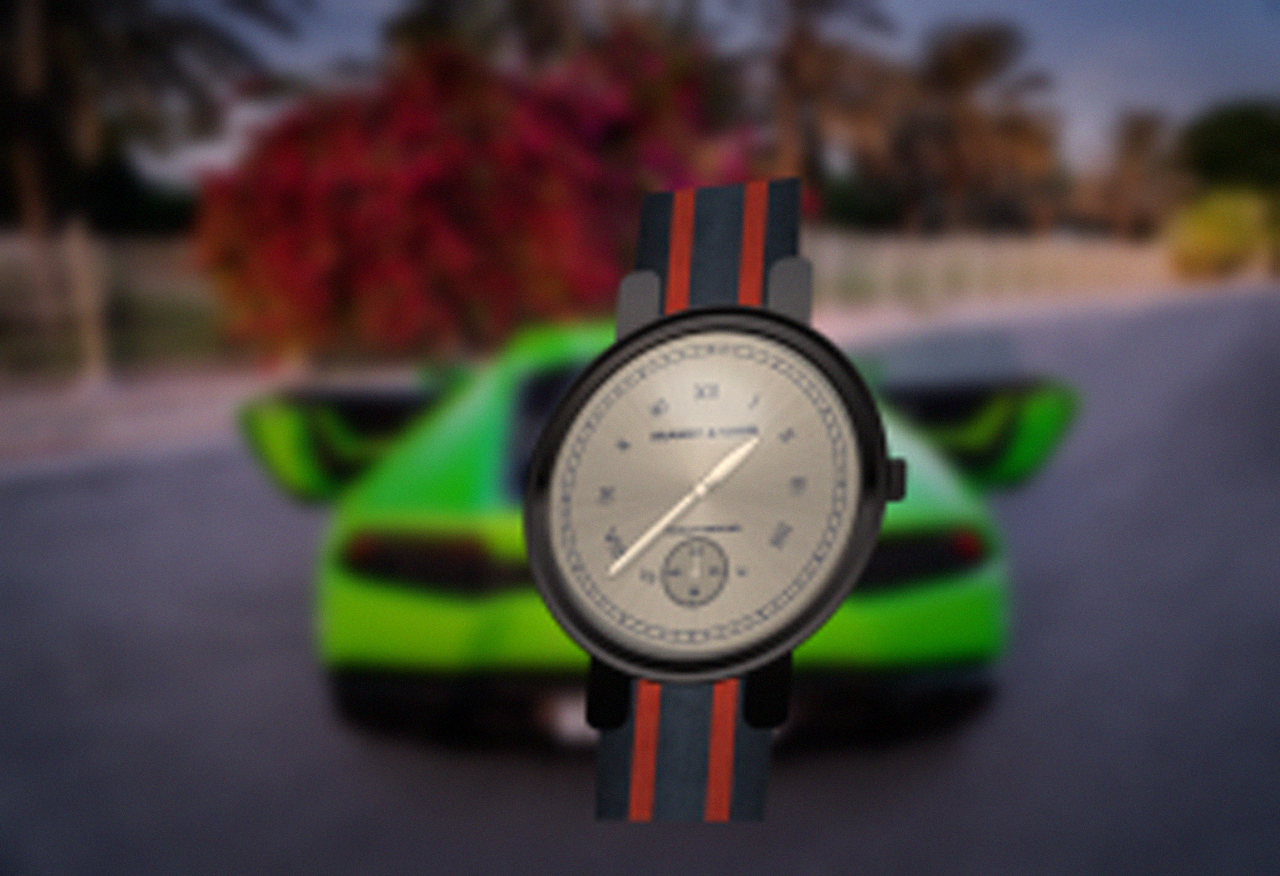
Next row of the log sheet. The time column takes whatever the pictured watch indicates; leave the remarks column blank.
1:38
